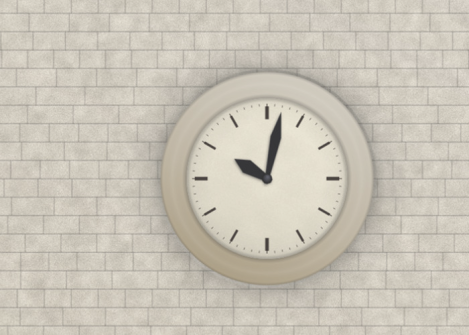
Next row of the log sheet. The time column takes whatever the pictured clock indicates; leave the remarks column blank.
10:02
